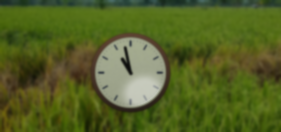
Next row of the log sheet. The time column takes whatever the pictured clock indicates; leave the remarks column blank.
10:58
